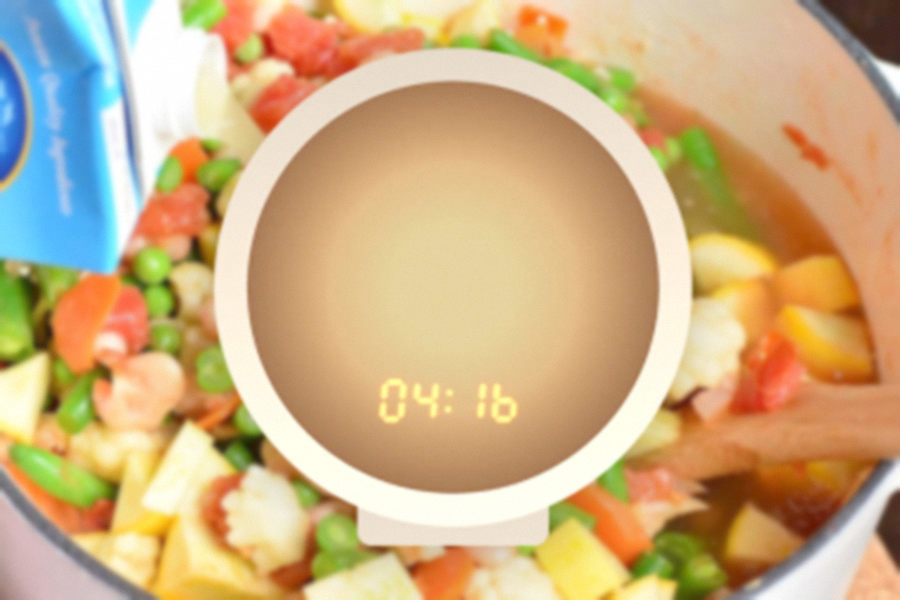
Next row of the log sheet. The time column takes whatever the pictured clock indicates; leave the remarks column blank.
4:16
